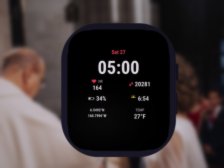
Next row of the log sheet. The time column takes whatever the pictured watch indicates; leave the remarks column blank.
5:00
